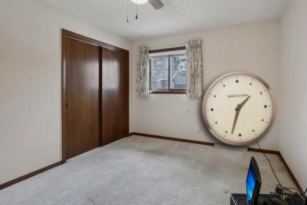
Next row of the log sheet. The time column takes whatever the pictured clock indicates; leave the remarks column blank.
1:33
